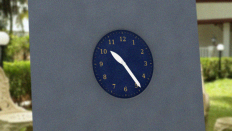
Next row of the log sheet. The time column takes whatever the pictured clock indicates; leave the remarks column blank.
10:24
